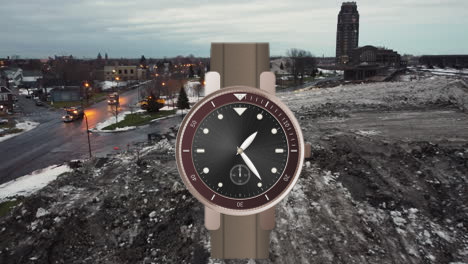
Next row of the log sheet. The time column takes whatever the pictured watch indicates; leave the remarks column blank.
1:24
